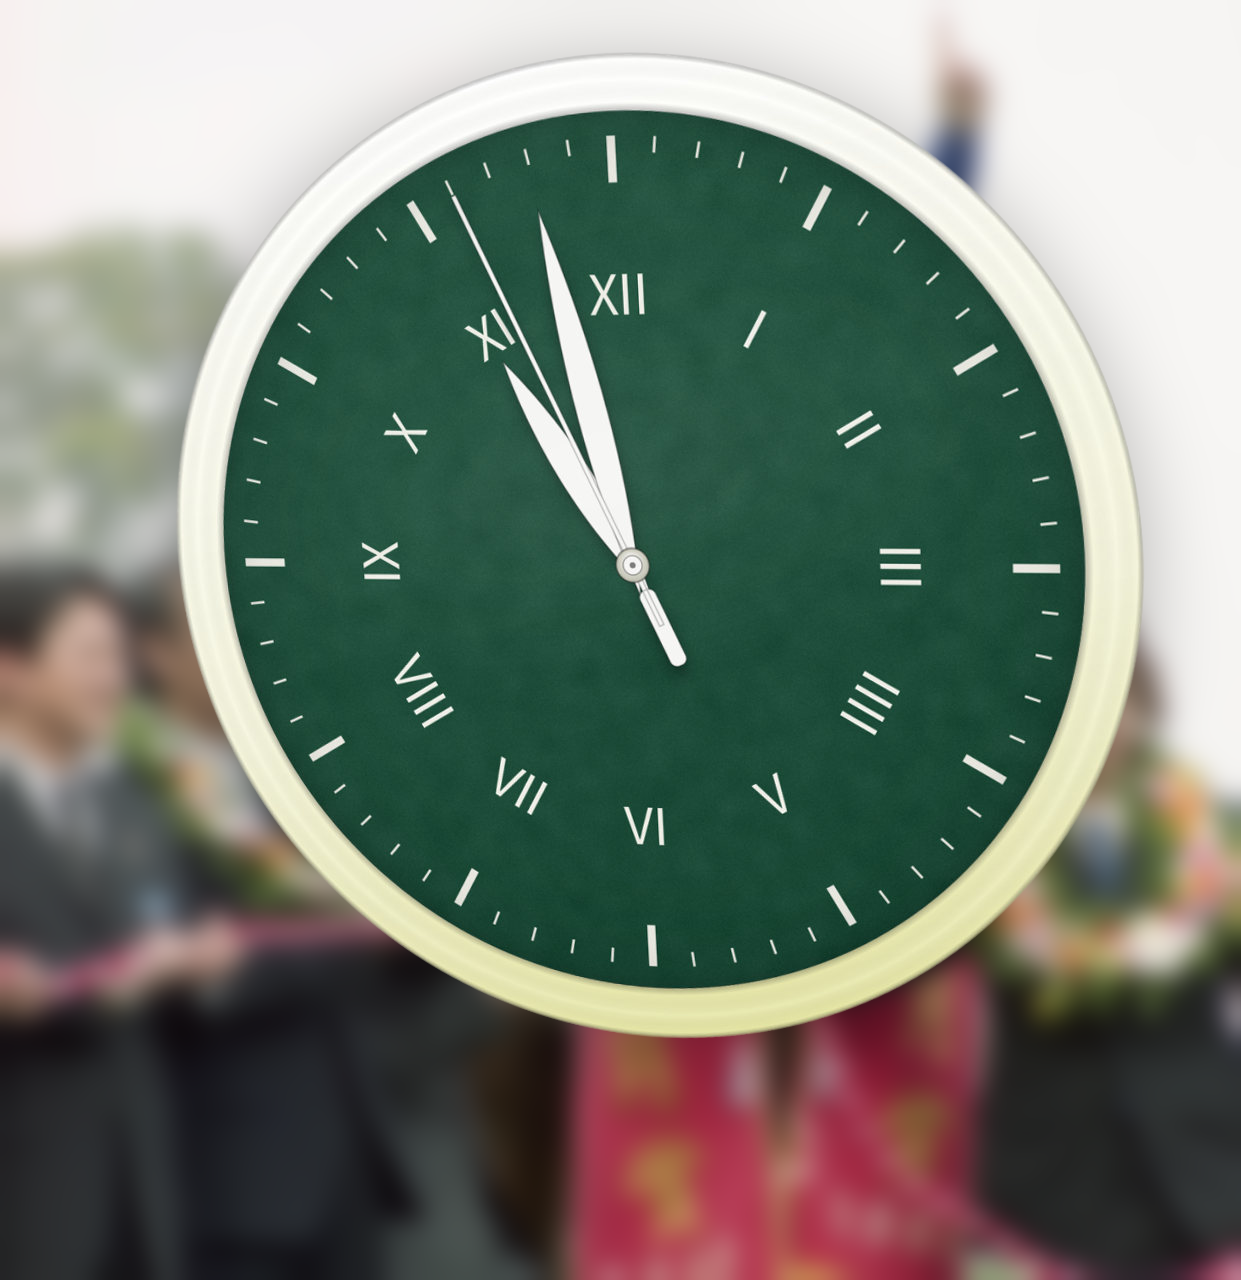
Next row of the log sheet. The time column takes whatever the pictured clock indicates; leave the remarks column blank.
10:57:56
